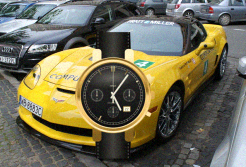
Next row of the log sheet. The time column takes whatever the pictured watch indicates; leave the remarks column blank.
5:06
